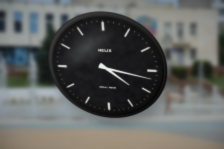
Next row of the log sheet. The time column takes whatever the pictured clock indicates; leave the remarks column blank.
4:17
